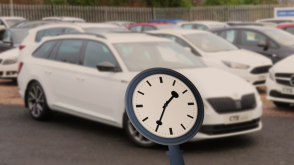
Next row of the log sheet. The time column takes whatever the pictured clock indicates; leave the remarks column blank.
1:35
